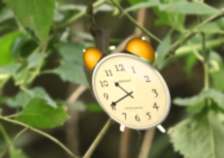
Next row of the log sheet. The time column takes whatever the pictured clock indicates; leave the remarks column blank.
10:41
